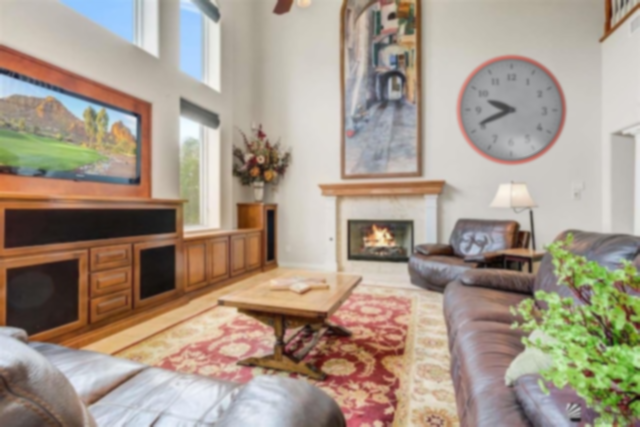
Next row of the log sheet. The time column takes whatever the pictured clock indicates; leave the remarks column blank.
9:41
